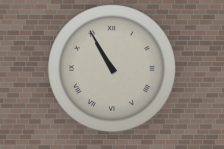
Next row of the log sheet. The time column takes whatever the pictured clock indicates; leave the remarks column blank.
10:55
